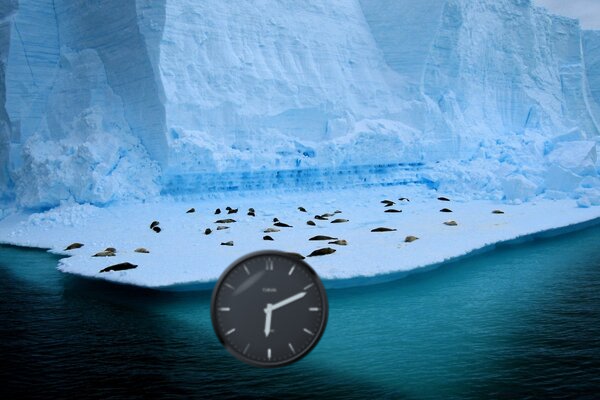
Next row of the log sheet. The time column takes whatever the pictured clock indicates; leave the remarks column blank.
6:11
